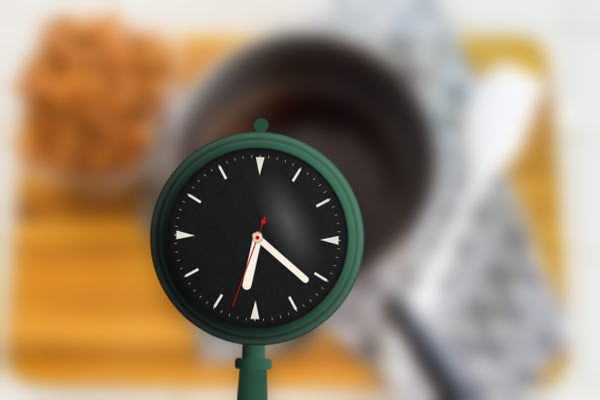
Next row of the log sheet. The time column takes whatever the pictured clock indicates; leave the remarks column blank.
6:21:33
